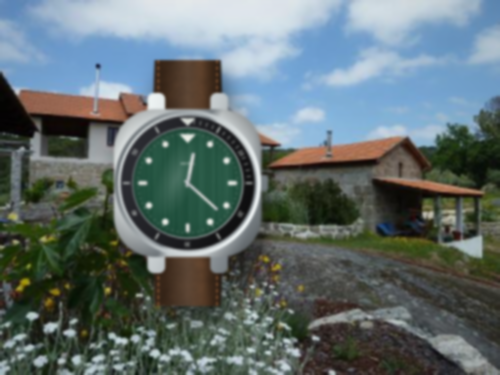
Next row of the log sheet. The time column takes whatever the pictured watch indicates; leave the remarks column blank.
12:22
